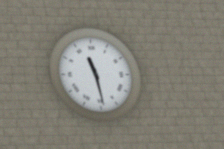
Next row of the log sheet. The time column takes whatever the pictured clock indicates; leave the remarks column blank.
11:29
